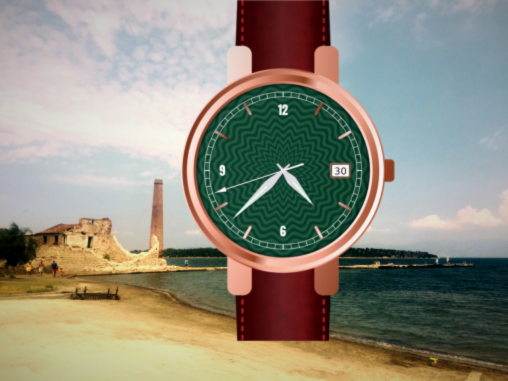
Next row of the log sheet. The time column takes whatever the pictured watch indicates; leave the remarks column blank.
4:37:42
